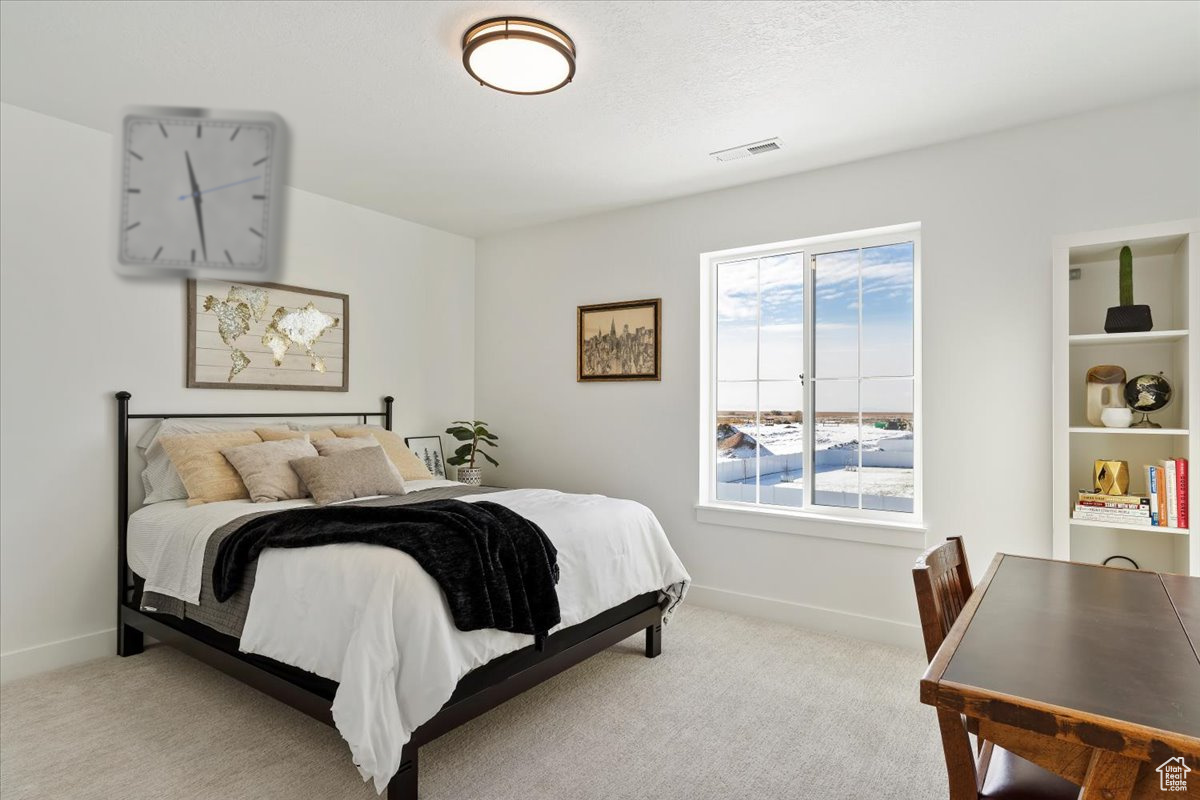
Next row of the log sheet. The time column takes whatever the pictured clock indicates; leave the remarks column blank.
11:28:12
